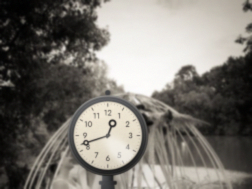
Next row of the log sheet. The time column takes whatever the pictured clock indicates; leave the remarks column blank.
12:42
